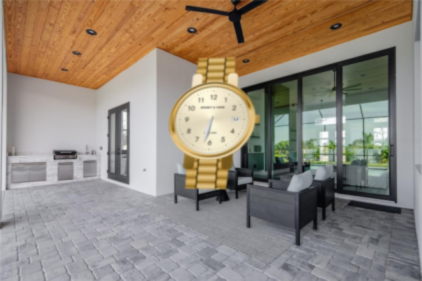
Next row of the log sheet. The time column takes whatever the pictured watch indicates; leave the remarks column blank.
6:32
